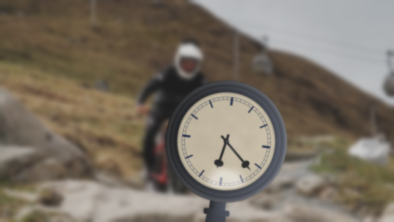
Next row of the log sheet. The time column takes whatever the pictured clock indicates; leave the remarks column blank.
6:22
